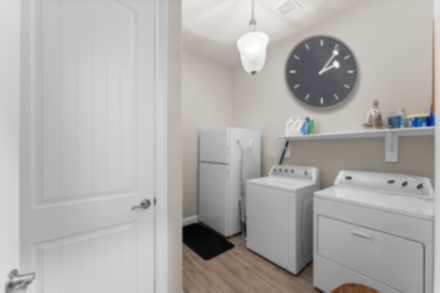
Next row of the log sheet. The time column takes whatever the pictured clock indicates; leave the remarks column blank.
2:06
